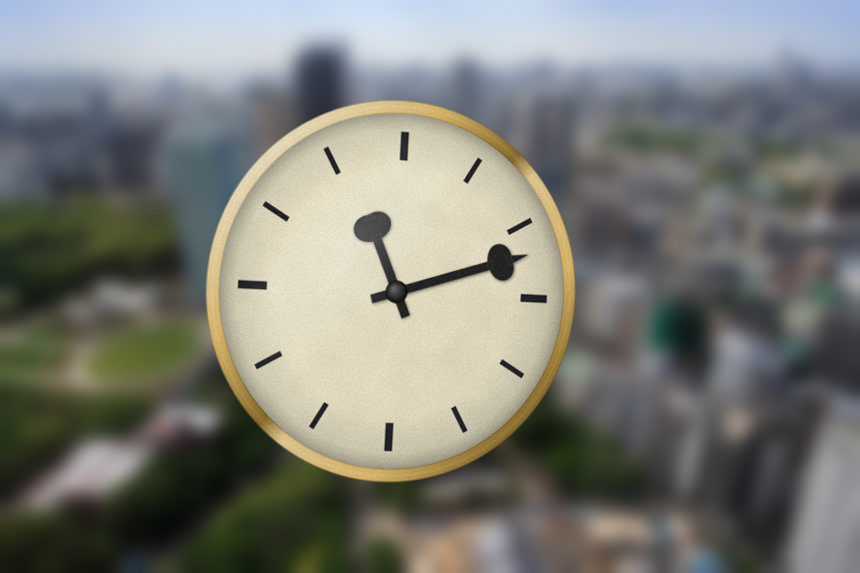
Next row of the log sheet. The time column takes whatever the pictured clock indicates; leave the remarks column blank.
11:12
